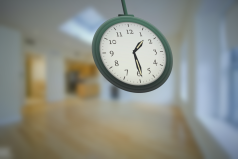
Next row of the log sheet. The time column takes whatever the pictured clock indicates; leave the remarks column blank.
1:29
